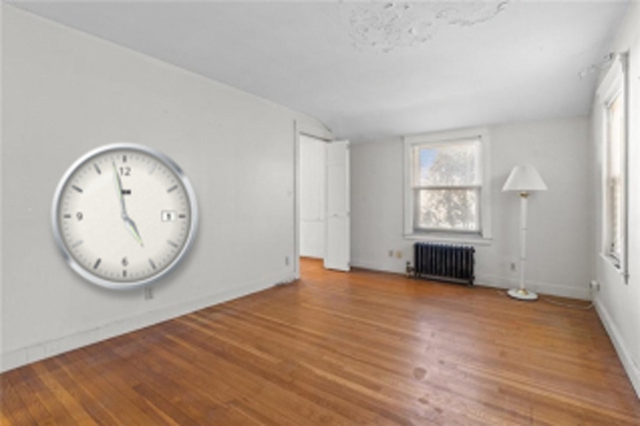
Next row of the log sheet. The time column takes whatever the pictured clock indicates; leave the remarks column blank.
4:58
